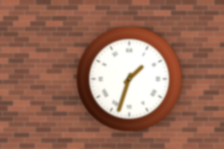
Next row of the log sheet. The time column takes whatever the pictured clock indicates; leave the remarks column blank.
1:33
